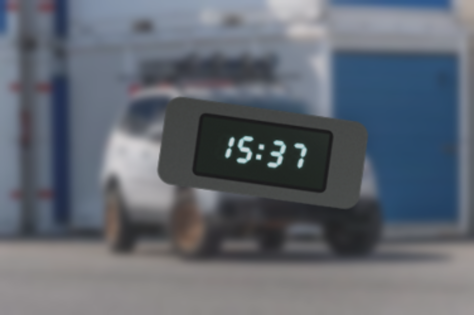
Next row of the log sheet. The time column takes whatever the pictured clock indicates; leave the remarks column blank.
15:37
